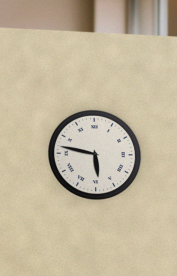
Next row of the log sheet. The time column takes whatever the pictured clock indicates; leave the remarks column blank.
5:47
